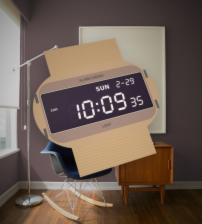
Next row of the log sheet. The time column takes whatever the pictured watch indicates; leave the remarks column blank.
10:09:35
